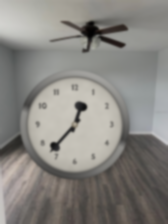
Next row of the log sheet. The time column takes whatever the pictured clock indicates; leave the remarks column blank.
12:37
